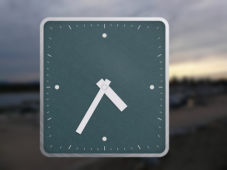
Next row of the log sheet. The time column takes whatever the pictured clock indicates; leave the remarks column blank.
4:35
